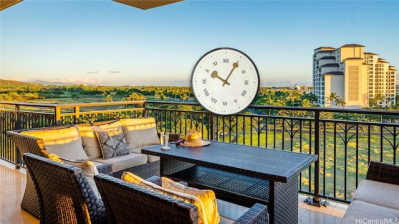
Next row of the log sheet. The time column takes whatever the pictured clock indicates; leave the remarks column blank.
10:05
